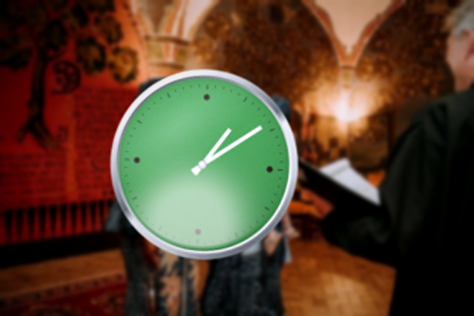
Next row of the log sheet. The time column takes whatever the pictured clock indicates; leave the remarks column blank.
1:09
